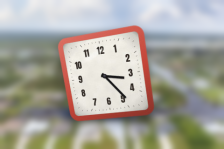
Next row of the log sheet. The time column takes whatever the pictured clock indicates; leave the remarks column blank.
3:24
